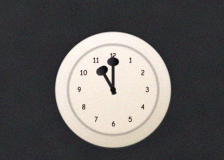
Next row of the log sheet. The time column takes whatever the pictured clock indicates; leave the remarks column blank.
11:00
